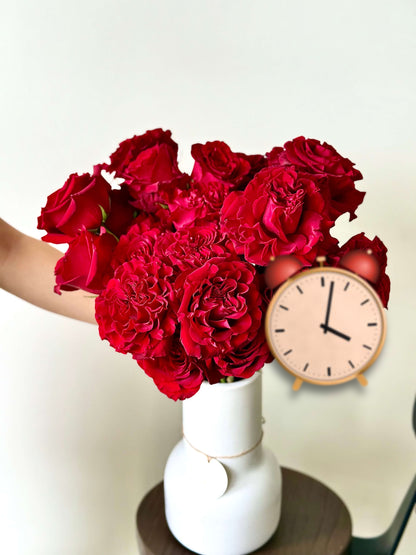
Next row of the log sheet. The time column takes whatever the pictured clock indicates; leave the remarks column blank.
4:02
